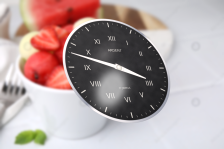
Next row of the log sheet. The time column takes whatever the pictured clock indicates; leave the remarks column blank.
3:48
